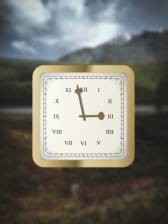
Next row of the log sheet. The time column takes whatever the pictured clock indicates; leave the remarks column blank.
2:58
